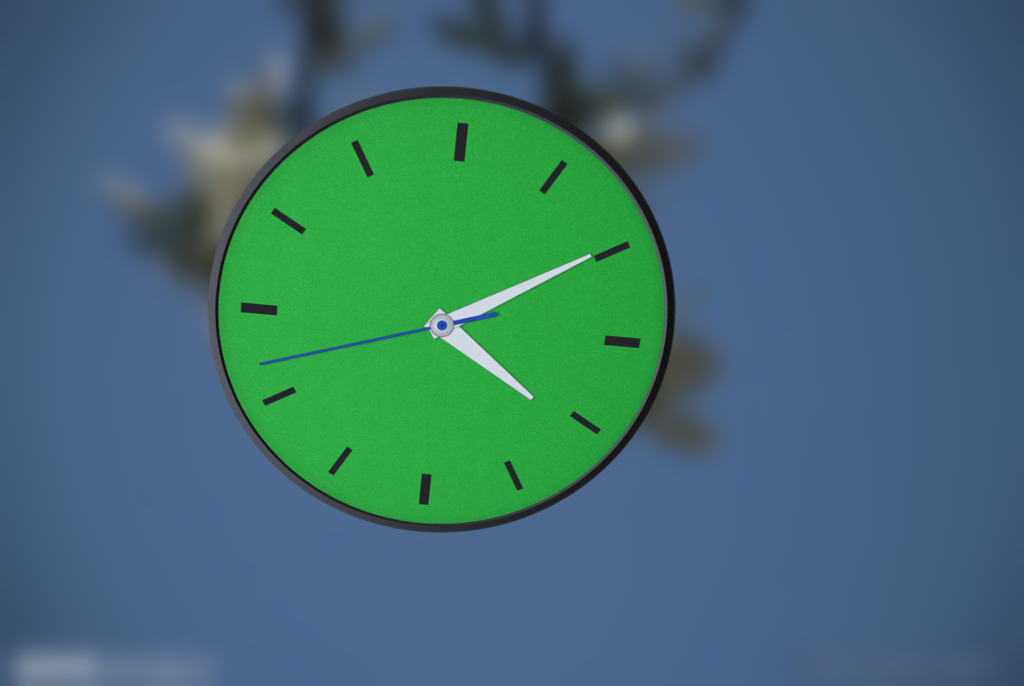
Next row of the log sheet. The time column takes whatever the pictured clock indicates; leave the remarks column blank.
4:09:42
